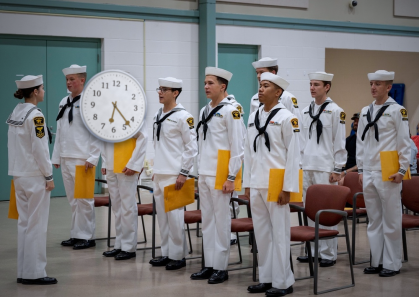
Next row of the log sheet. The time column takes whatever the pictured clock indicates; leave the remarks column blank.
6:23
